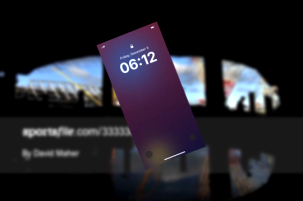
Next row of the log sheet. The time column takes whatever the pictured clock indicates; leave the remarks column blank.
6:12
